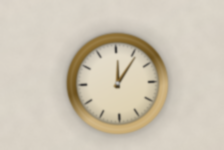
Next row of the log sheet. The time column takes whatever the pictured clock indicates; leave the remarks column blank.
12:06
